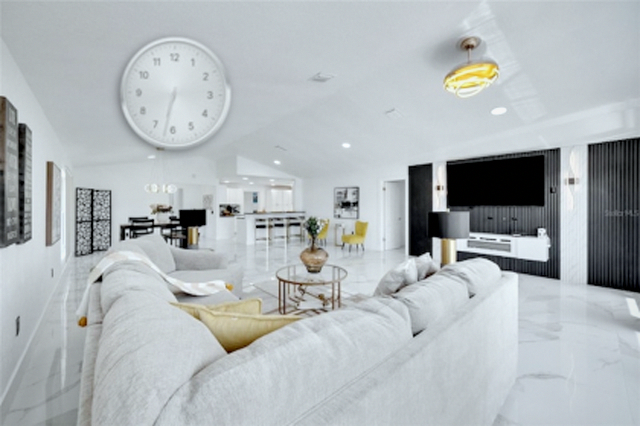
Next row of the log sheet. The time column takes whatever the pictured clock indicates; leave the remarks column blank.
6:32
